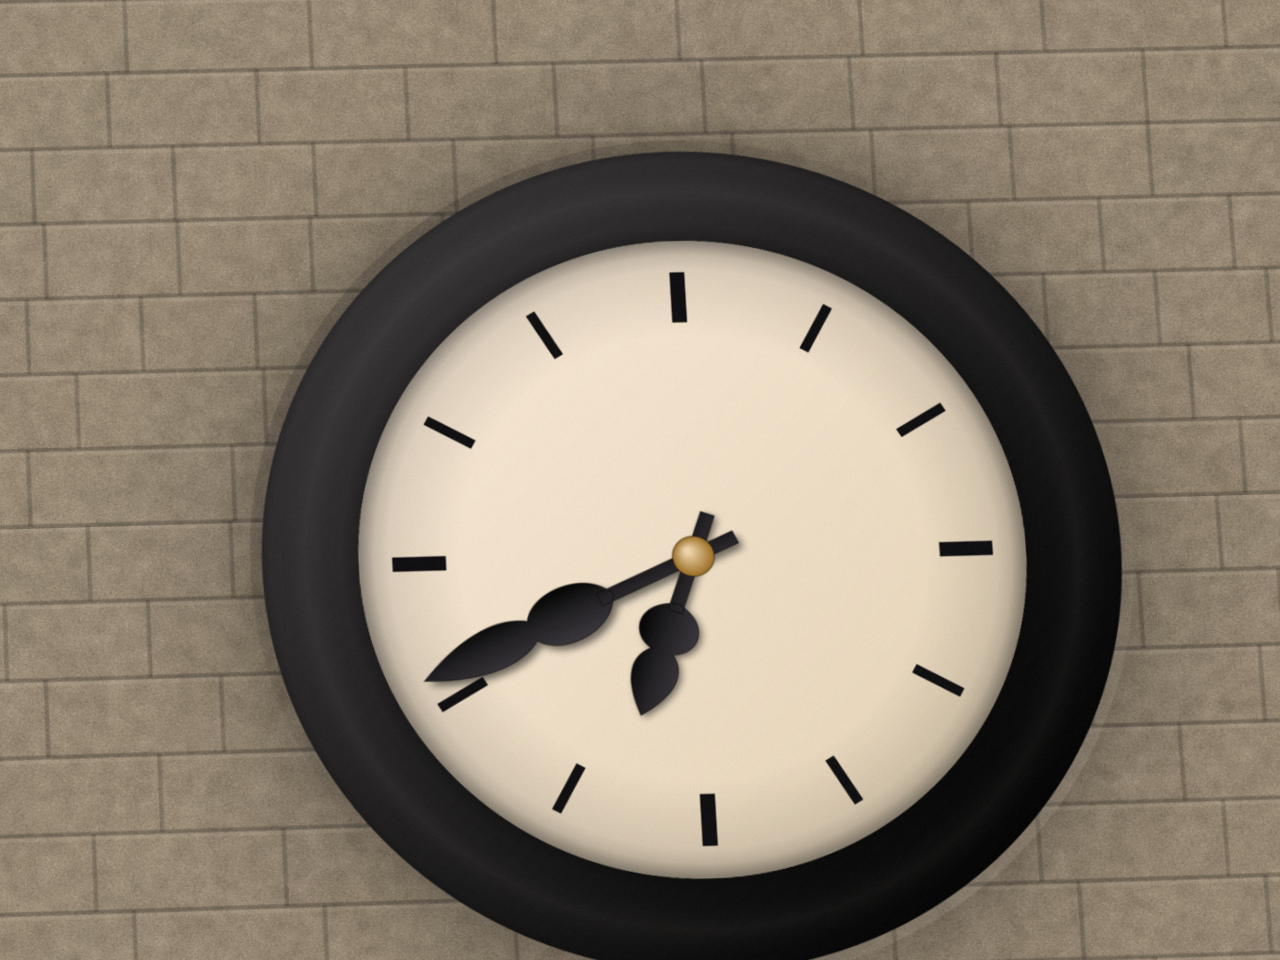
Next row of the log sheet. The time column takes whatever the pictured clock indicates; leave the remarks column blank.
6:41
